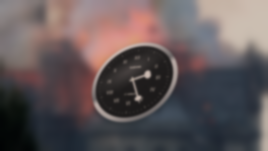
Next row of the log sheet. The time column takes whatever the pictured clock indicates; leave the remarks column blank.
2:26
